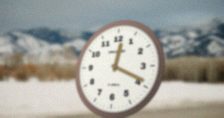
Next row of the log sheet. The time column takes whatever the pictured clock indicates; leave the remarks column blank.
12:19
